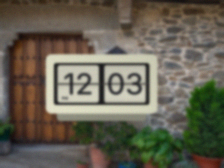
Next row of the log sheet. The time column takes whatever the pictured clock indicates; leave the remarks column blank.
12:03
